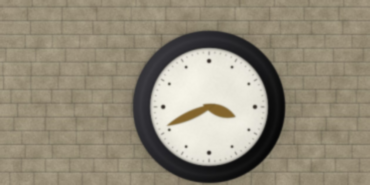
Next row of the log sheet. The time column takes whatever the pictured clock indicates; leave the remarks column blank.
3:41
